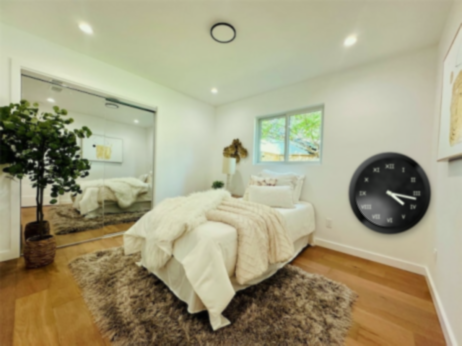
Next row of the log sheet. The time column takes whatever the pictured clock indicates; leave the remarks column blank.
4:17
